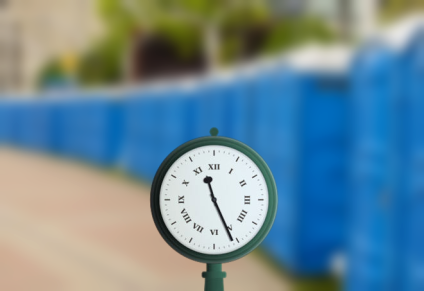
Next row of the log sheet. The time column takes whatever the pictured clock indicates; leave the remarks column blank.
11:26
